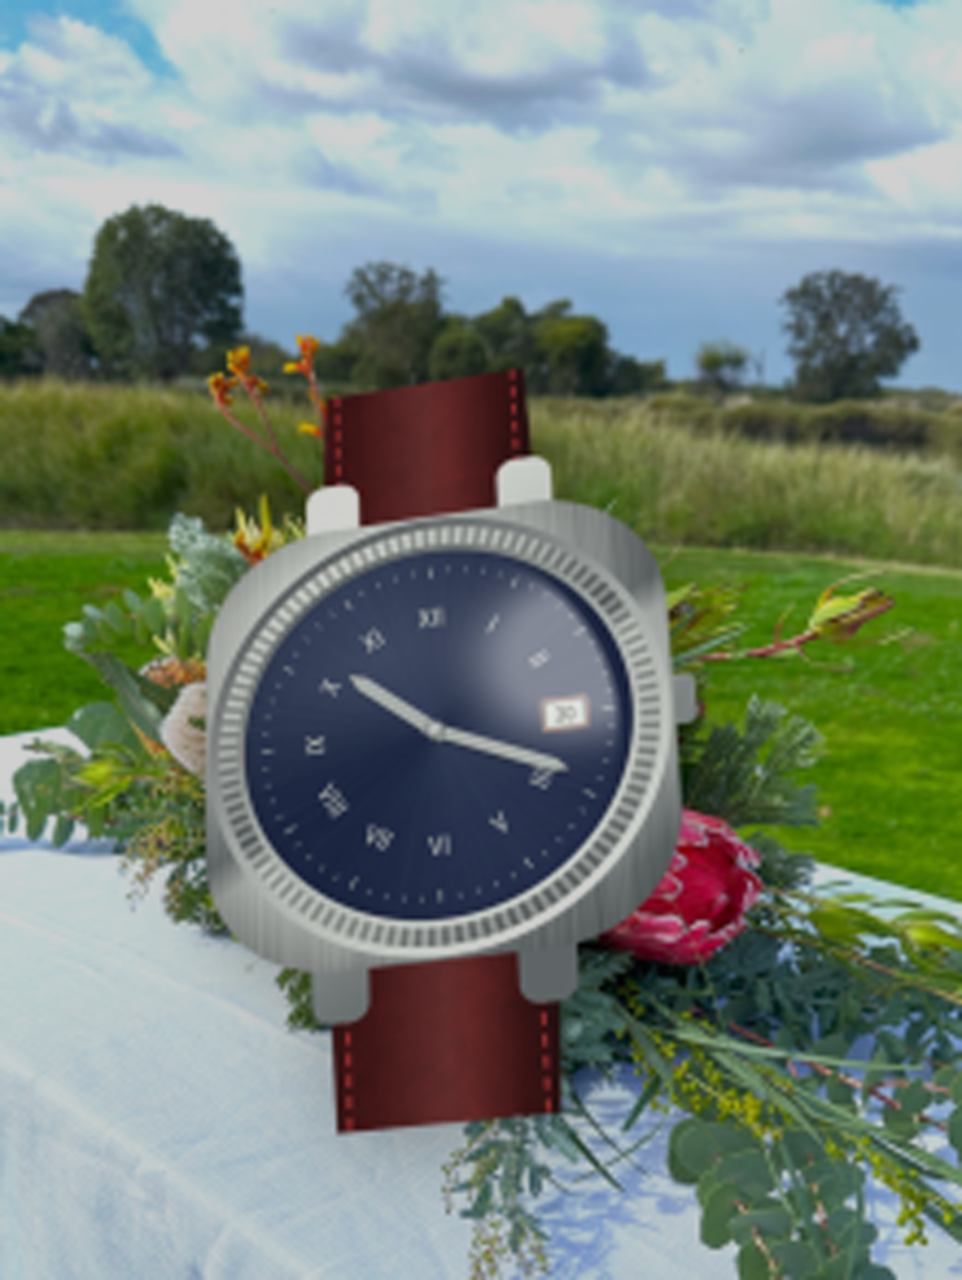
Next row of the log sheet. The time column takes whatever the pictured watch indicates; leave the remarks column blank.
10:19
